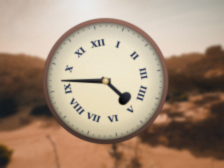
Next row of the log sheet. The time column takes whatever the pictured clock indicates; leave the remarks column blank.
4:47
